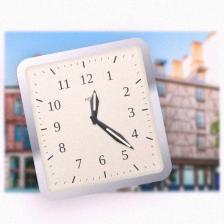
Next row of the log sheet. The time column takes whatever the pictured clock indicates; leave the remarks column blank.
12:23
